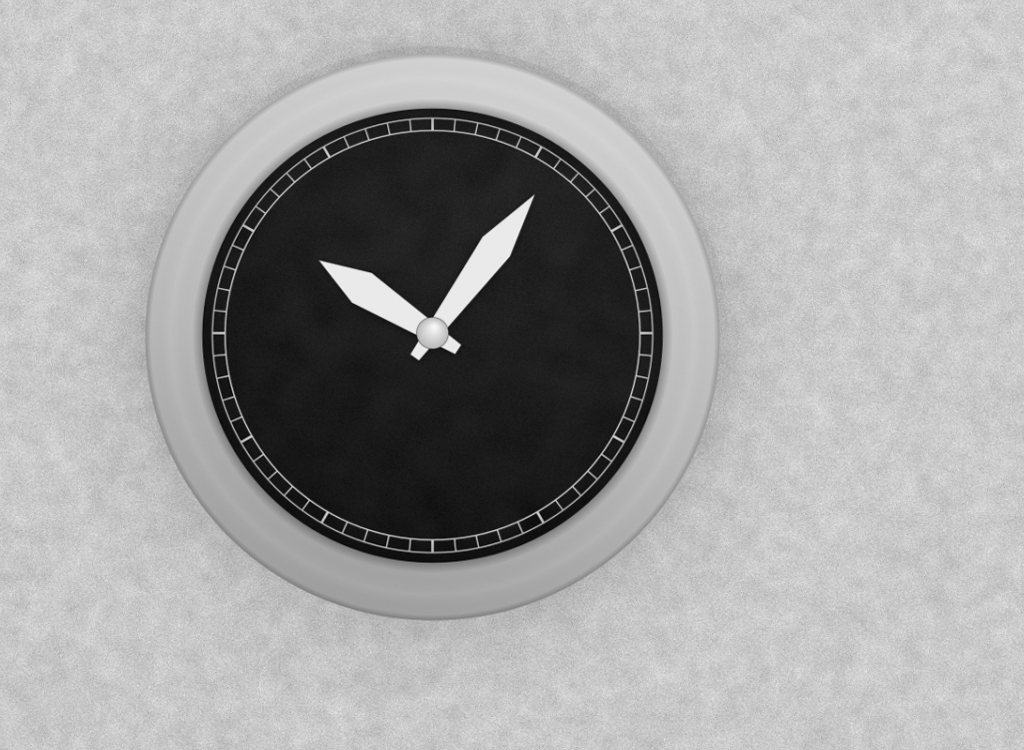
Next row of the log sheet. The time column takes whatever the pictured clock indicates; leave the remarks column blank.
10:06
